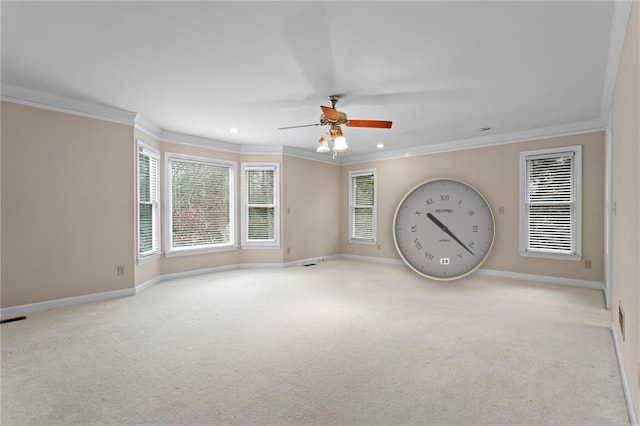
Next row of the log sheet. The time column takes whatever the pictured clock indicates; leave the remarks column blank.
10:22
